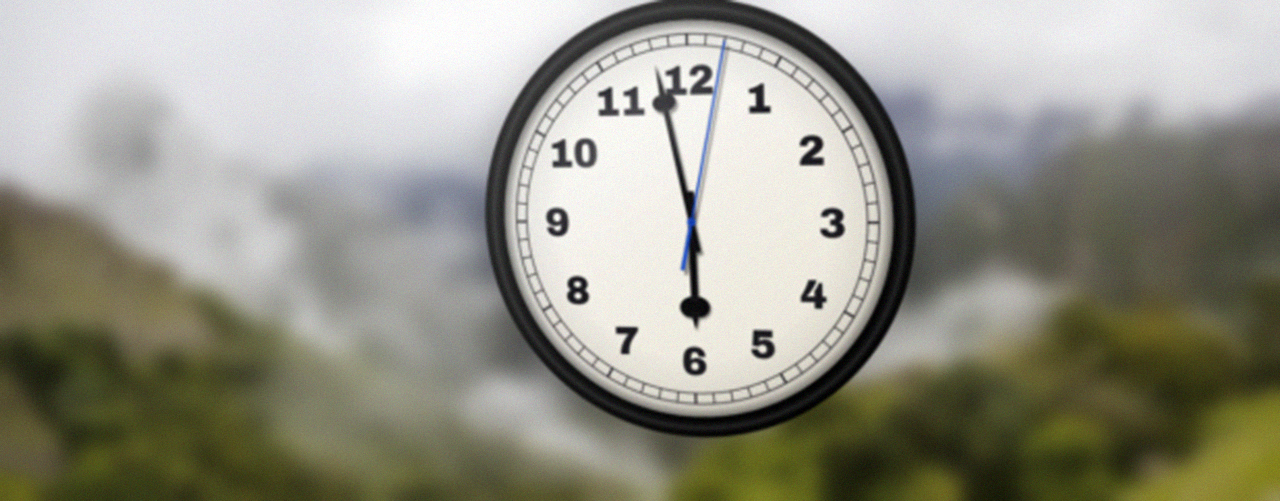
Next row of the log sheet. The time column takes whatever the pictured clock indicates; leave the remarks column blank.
5:58:02
